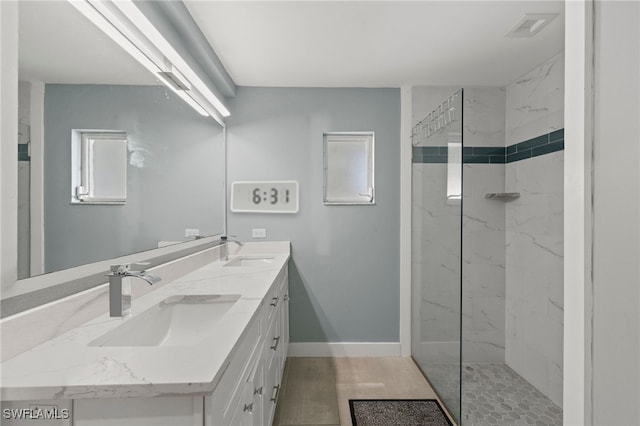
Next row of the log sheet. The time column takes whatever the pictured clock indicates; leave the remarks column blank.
6:31
